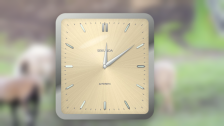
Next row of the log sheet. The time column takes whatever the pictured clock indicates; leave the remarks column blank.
12:09
